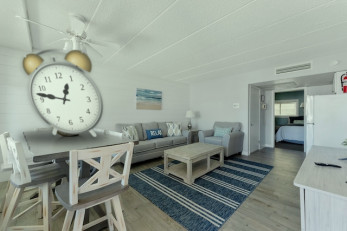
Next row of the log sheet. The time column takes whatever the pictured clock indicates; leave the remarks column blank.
12:47
